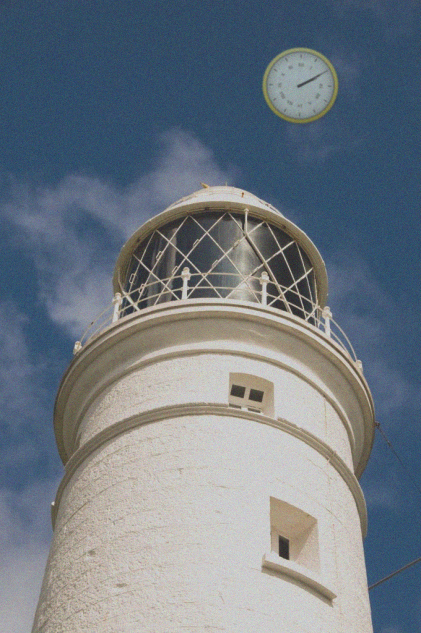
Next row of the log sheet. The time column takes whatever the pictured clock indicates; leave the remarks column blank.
2:10
